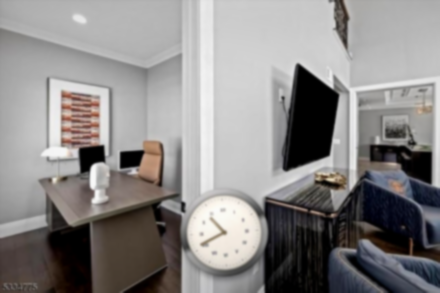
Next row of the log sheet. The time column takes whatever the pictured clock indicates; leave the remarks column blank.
10:41
